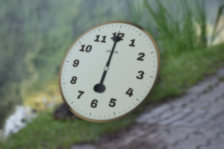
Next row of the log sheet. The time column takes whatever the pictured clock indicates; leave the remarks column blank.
6:00
